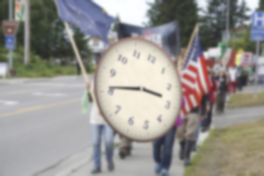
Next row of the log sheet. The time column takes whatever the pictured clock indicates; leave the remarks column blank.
2:41
